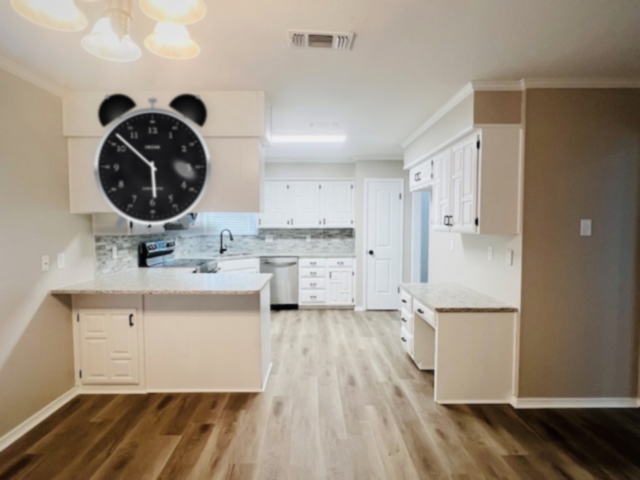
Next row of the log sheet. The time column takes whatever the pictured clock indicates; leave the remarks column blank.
5:52
